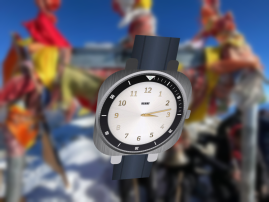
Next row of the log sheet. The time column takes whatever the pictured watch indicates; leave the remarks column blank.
3:13
